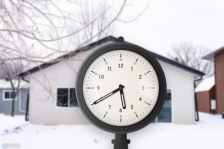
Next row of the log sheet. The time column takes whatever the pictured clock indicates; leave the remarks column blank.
5:40
